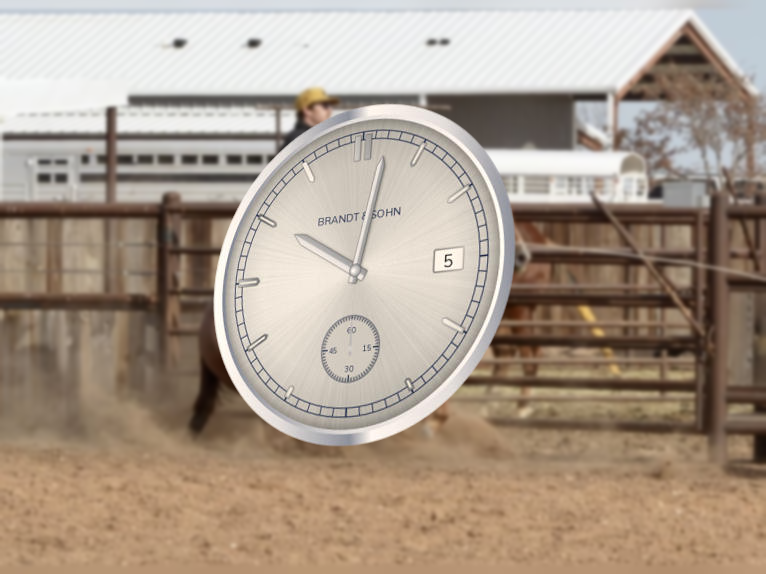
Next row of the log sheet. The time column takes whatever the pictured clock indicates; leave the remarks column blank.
10:02
